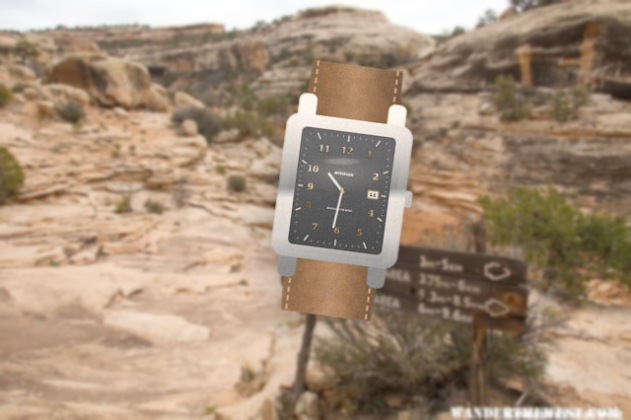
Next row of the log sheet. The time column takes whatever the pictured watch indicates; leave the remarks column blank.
10:31
